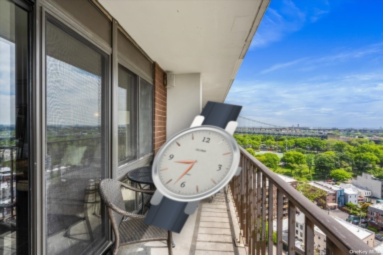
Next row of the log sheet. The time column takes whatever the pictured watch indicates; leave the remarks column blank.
8:33
